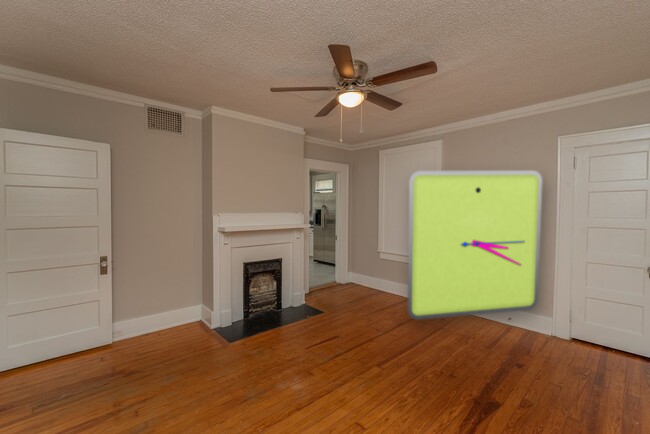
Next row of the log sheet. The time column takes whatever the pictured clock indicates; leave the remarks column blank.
3:19:15
